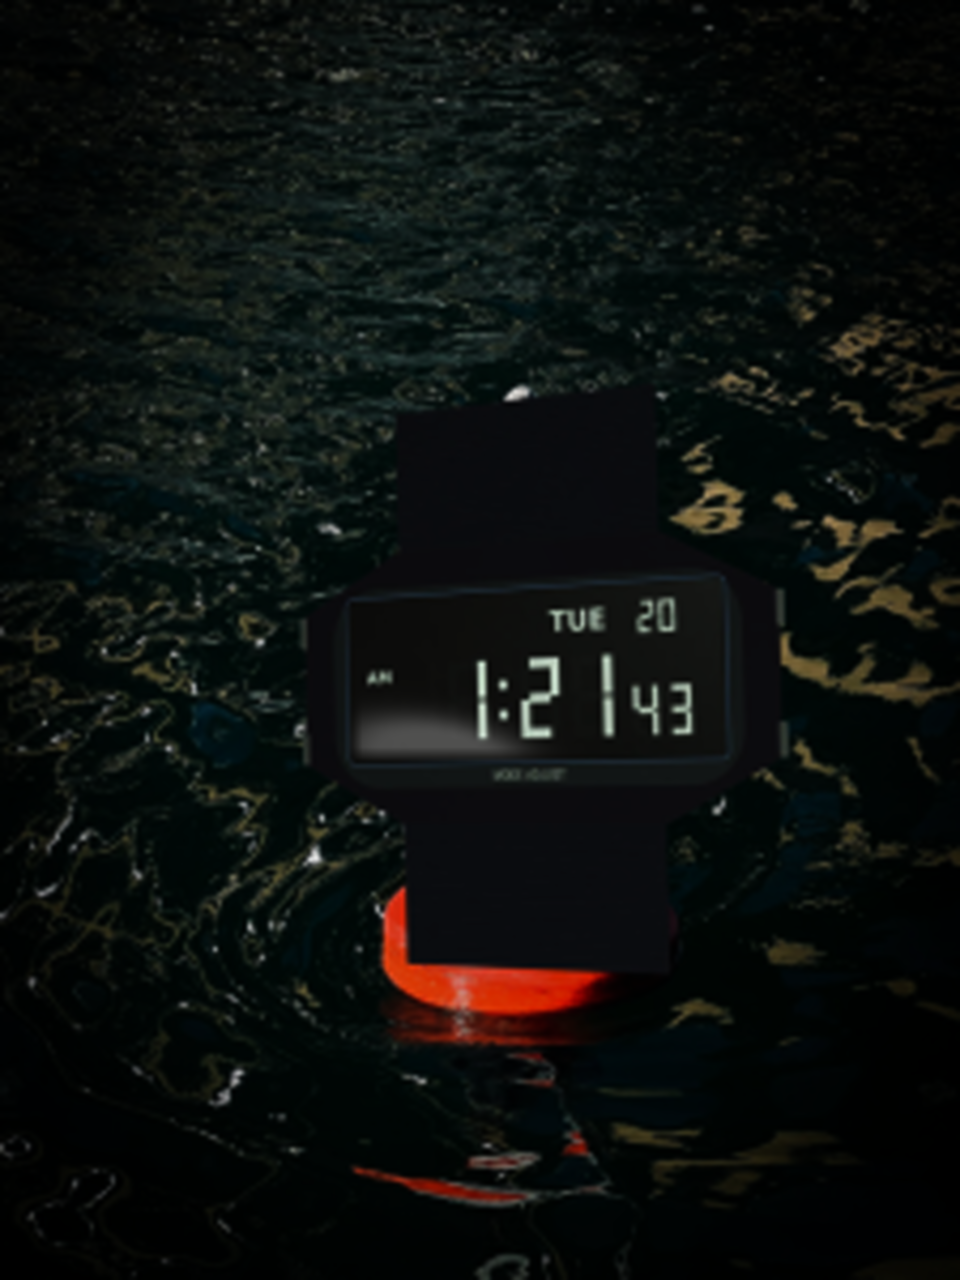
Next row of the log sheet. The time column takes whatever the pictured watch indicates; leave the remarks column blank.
1:21:43
